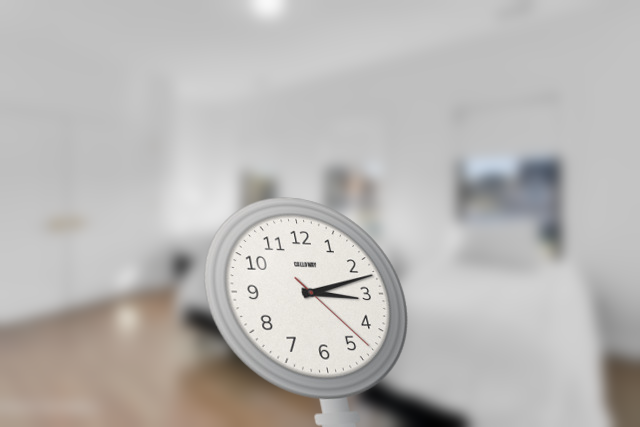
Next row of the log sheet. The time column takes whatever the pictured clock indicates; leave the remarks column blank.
3:12:23
